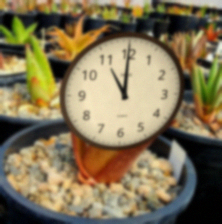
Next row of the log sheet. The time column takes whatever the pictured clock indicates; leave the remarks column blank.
11:00
